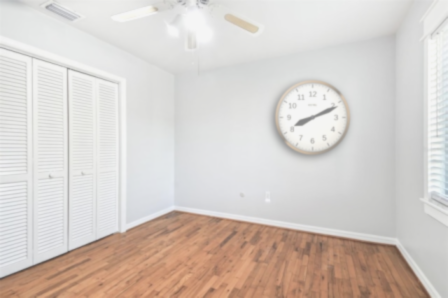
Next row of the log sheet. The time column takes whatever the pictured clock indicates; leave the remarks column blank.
8:11
